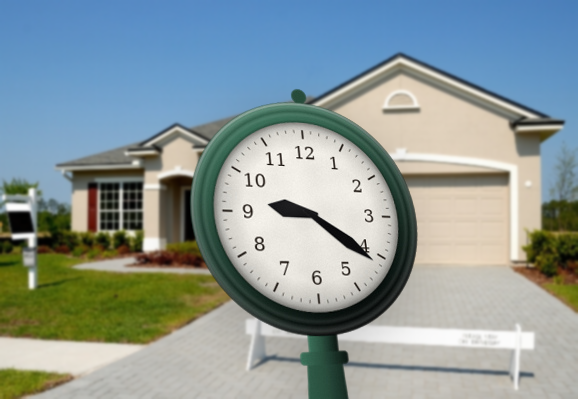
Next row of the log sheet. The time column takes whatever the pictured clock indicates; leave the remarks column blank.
9:21
